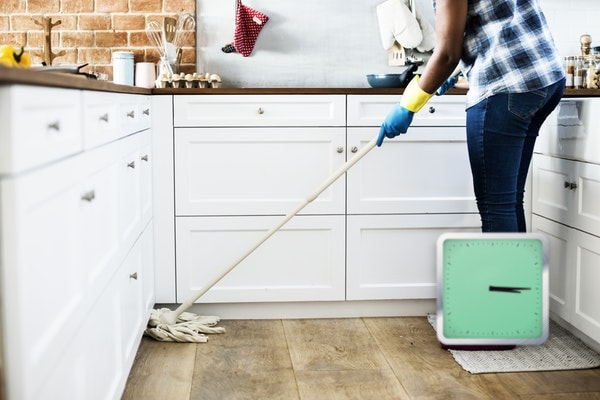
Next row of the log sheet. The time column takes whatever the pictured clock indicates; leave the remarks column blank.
3:15
